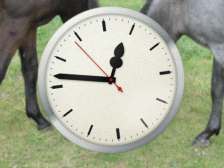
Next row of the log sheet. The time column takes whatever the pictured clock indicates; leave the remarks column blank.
12:46:54
